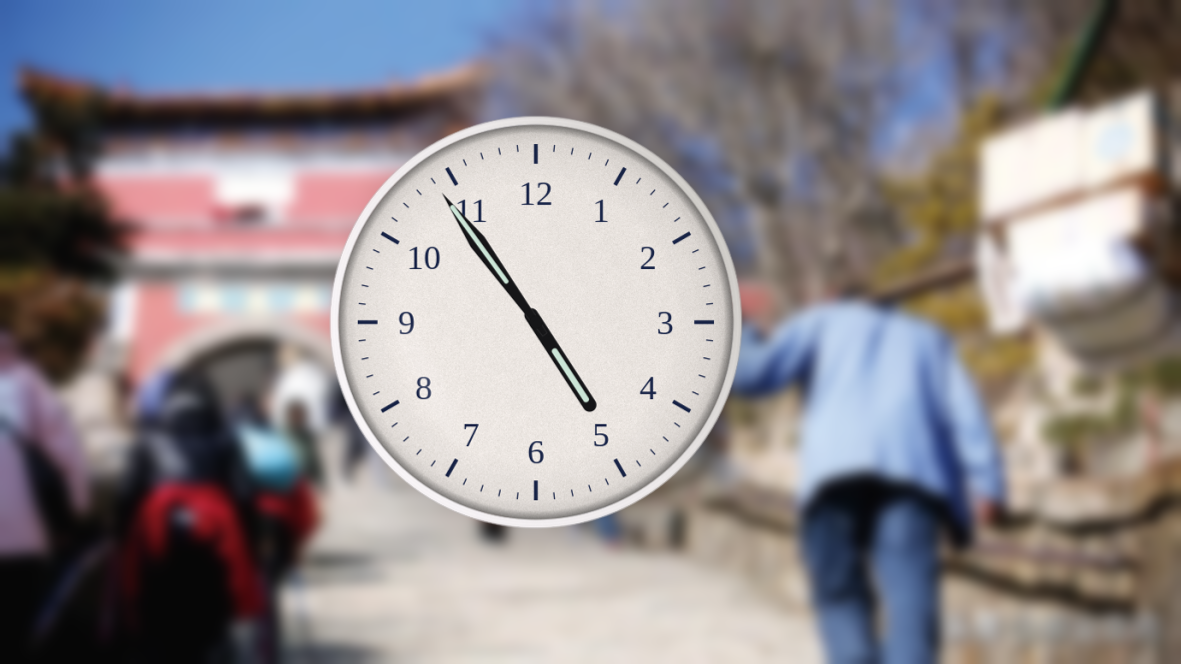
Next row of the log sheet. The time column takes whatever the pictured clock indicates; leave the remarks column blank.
4:54
